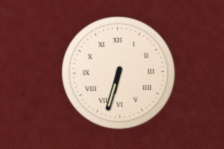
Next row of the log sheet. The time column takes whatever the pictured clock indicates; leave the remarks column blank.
6:33
